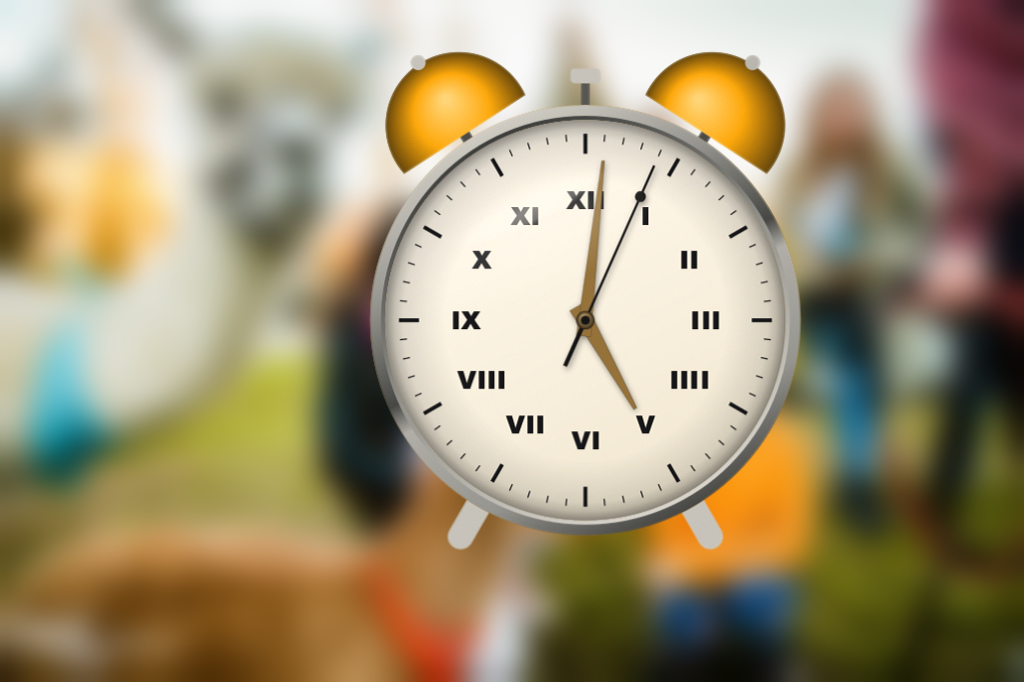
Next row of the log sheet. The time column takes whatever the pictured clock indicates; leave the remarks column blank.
5:01:04
